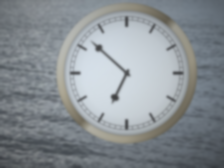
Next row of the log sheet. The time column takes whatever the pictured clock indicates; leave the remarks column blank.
6:52
